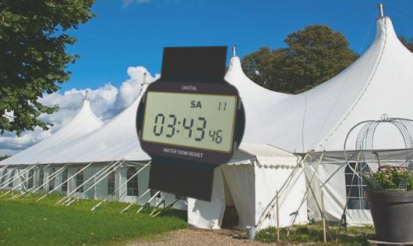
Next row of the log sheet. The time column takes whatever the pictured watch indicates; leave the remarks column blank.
3:43:46
